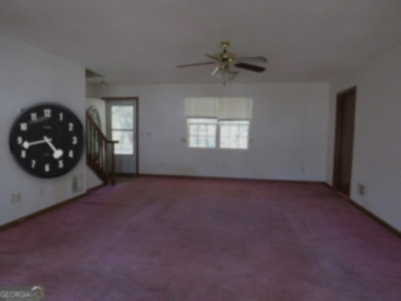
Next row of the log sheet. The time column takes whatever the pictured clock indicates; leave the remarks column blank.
4:43
